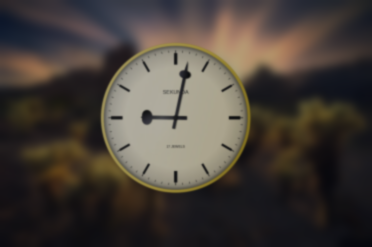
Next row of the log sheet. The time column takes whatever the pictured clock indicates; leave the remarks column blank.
9:02
